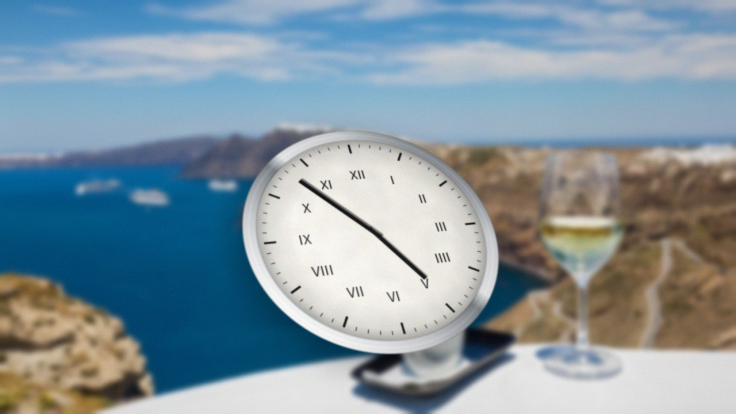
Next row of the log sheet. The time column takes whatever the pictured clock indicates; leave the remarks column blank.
4:53
